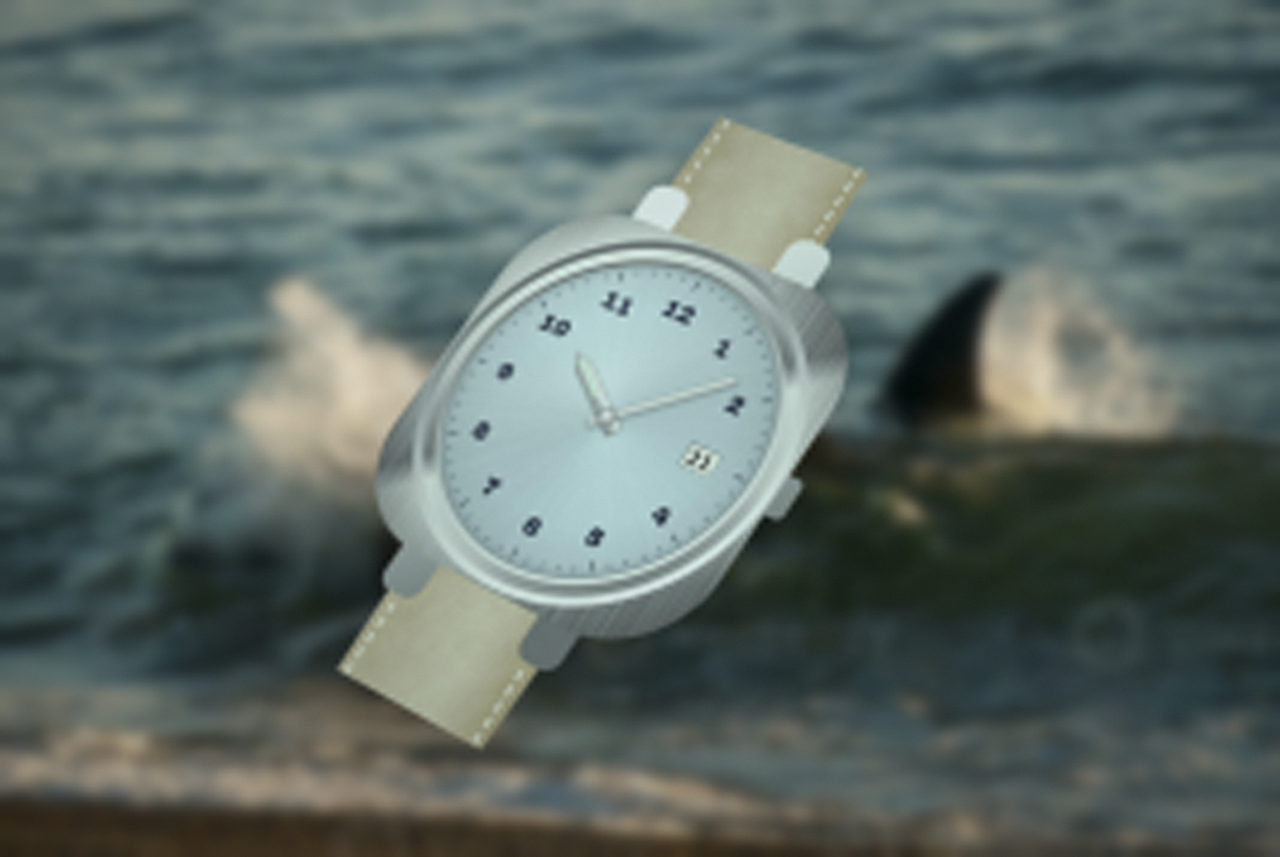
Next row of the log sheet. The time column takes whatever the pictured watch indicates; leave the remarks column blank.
10:08
